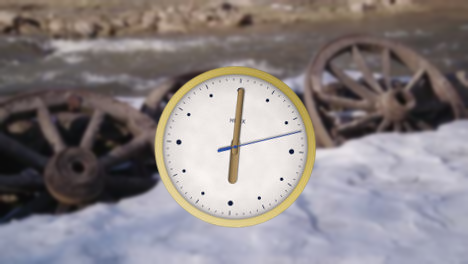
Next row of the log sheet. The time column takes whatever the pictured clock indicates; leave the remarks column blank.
6:00:12
